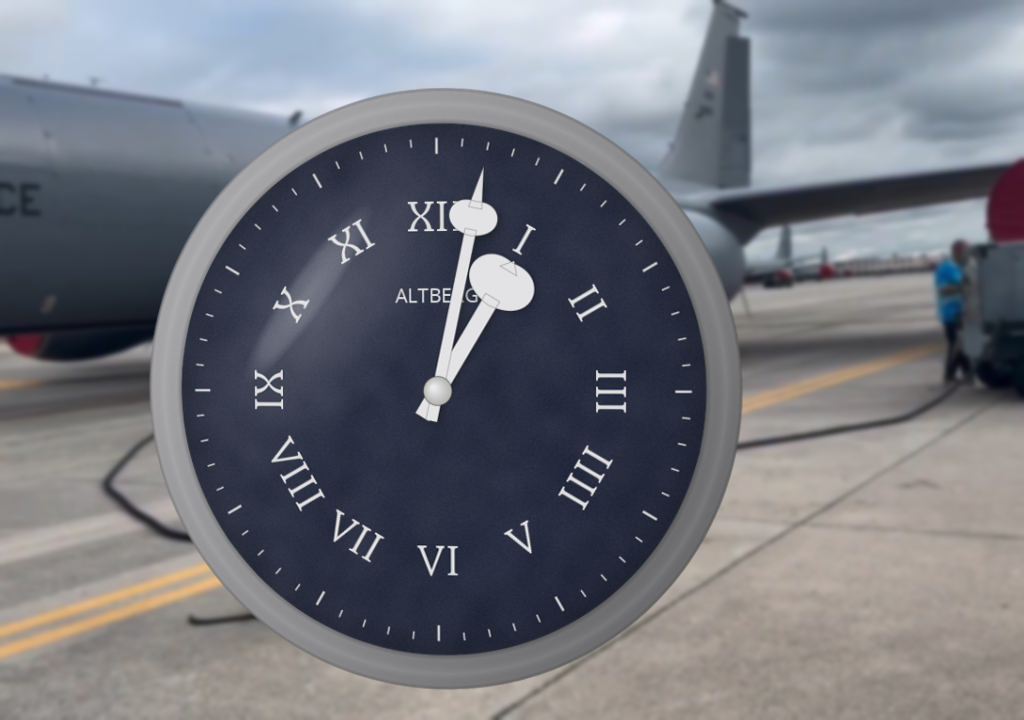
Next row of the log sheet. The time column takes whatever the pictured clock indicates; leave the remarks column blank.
1:02
